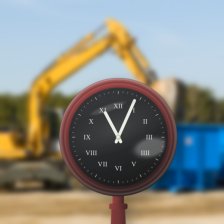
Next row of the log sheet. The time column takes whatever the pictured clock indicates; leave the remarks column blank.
11:04
